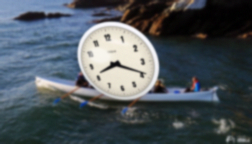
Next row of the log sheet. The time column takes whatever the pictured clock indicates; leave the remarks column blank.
8:19
